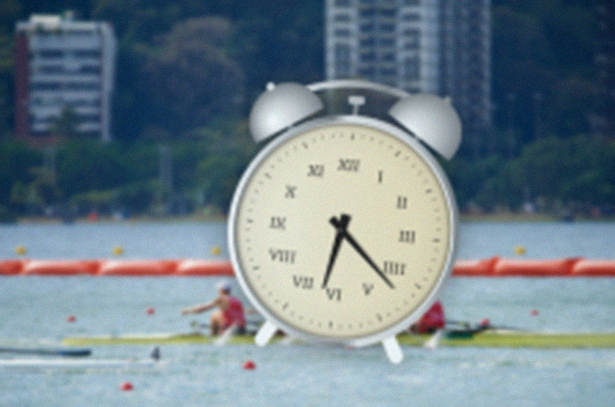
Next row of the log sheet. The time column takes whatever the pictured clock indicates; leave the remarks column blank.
6:22
